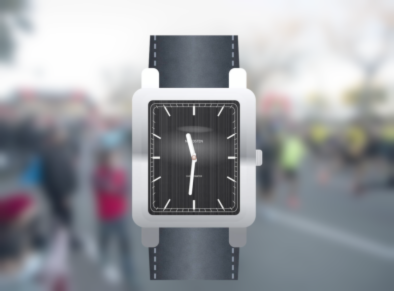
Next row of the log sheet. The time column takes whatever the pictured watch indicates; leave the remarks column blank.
11:31
